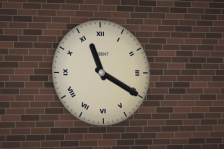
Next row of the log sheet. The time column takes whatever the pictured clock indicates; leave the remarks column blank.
11:20
